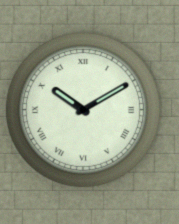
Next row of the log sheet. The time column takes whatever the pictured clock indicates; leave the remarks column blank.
10:10
